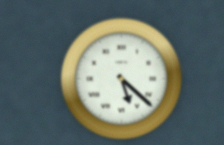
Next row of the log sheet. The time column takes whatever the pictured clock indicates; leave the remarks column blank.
5:22
